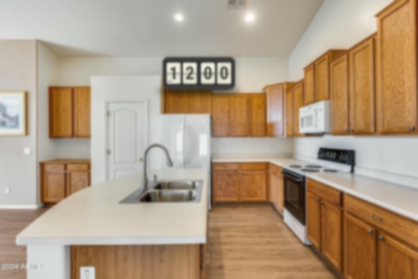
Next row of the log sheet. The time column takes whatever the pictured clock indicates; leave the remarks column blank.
12:00
